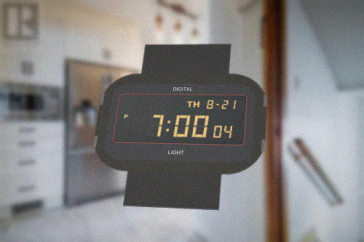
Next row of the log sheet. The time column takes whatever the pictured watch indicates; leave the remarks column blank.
7:00:04
